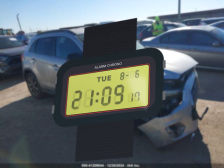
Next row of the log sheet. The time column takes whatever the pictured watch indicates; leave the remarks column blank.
21:09:17
